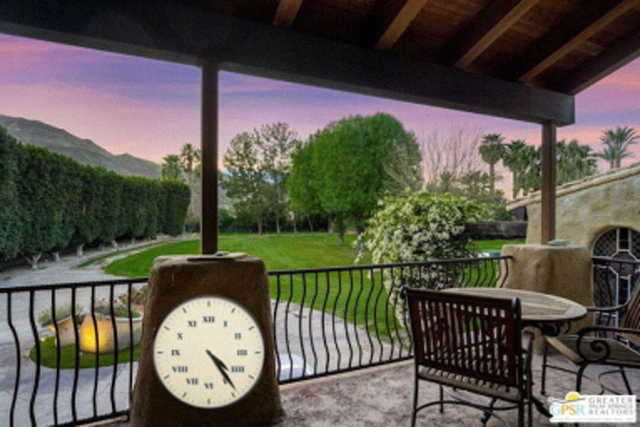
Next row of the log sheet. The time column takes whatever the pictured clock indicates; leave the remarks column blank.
4:24
